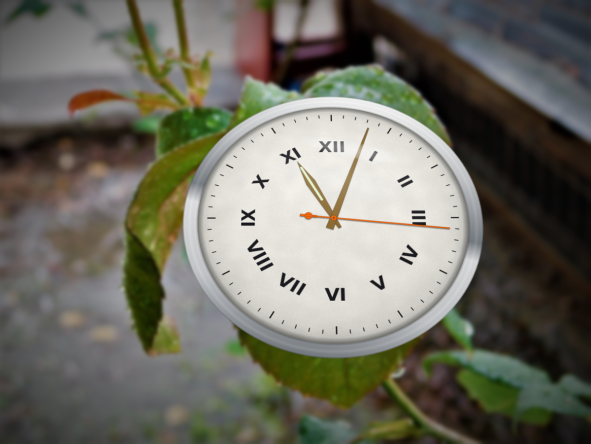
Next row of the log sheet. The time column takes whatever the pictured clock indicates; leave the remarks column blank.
11:03:16
